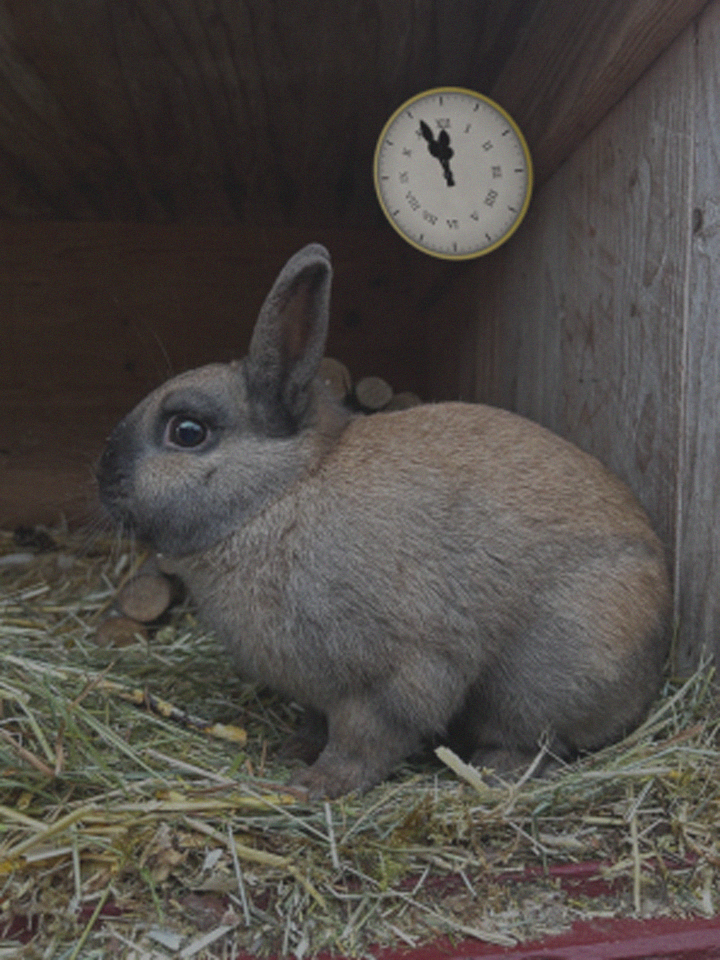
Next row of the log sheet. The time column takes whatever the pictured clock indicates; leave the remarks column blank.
11:56
